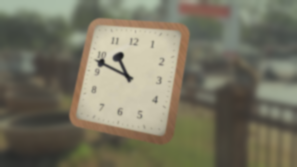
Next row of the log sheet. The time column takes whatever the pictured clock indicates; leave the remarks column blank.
10:48
